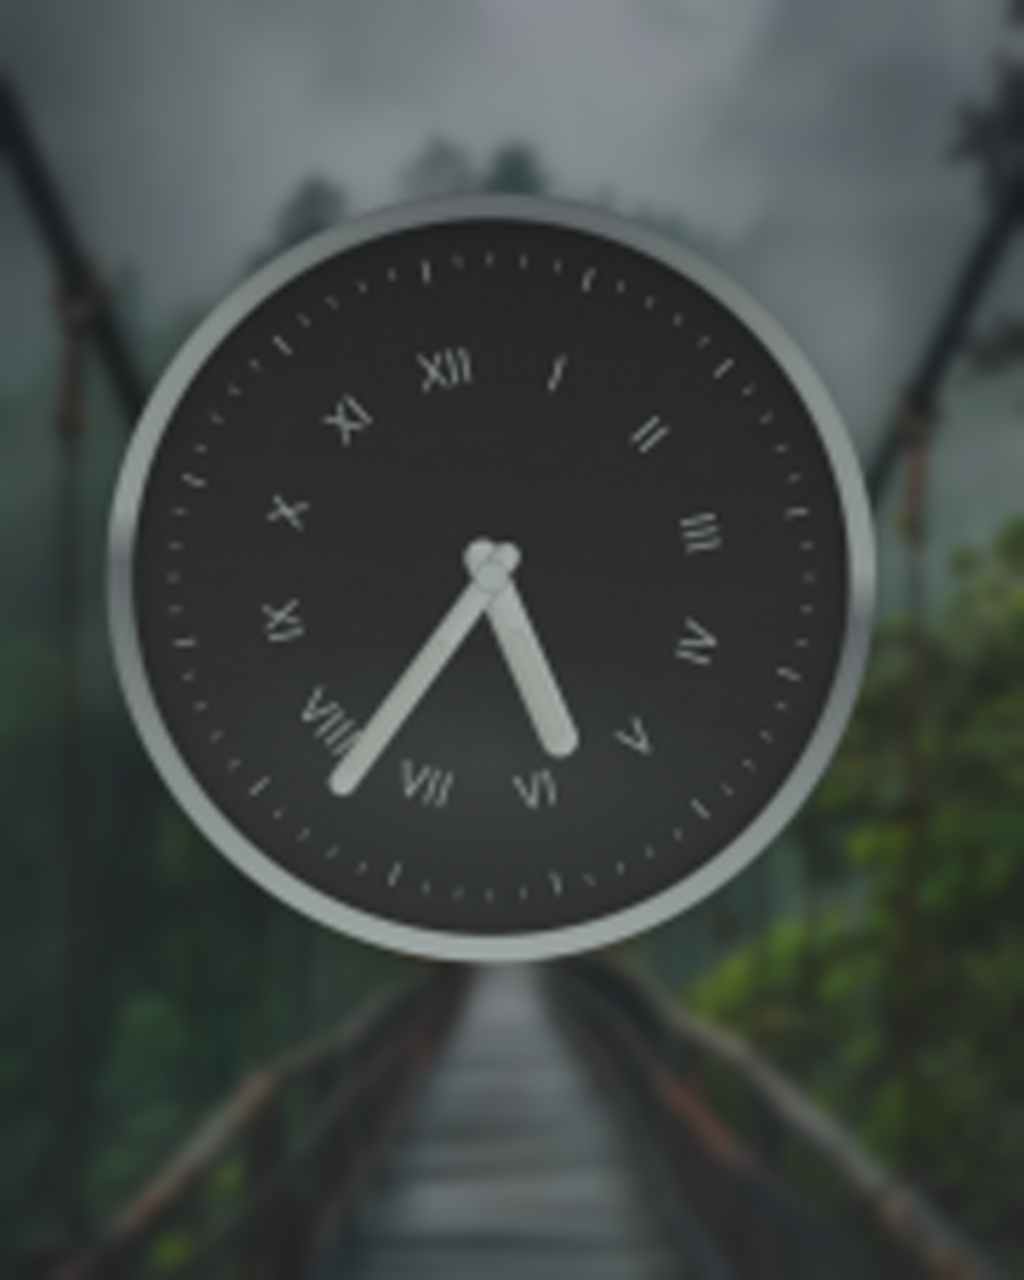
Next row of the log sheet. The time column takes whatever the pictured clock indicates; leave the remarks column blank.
5:38
